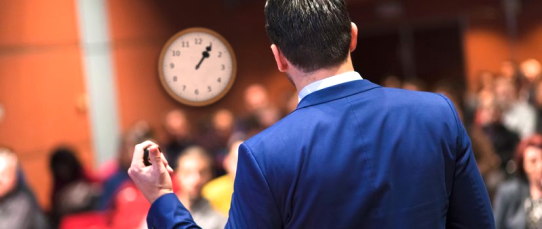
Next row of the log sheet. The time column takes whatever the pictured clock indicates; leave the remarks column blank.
1:05
